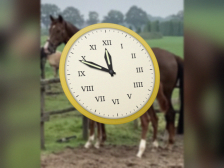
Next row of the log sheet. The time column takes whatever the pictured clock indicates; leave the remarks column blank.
11:49
